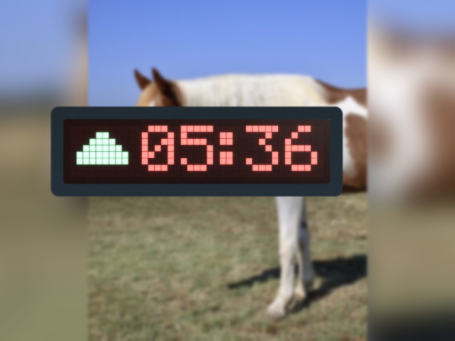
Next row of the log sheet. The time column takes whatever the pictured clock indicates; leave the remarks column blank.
5:36
